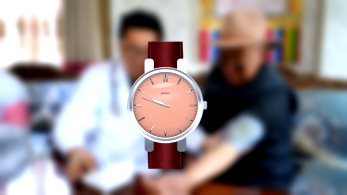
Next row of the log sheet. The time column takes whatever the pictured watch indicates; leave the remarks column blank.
9:48
